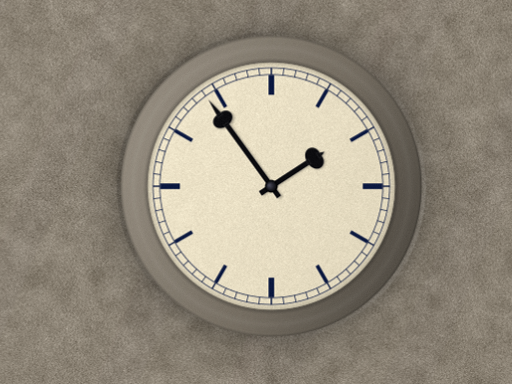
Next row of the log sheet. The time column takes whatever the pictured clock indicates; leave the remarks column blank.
1:54
